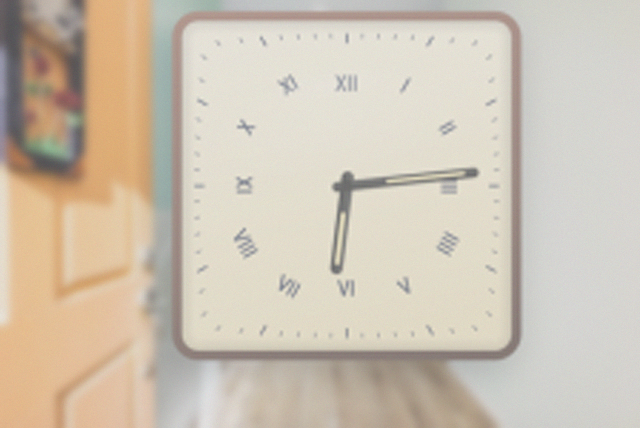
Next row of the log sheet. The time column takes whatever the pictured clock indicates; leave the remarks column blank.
6:14
